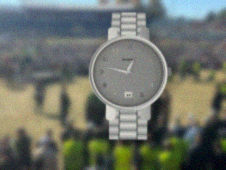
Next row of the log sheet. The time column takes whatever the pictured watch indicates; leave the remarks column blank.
12:47
